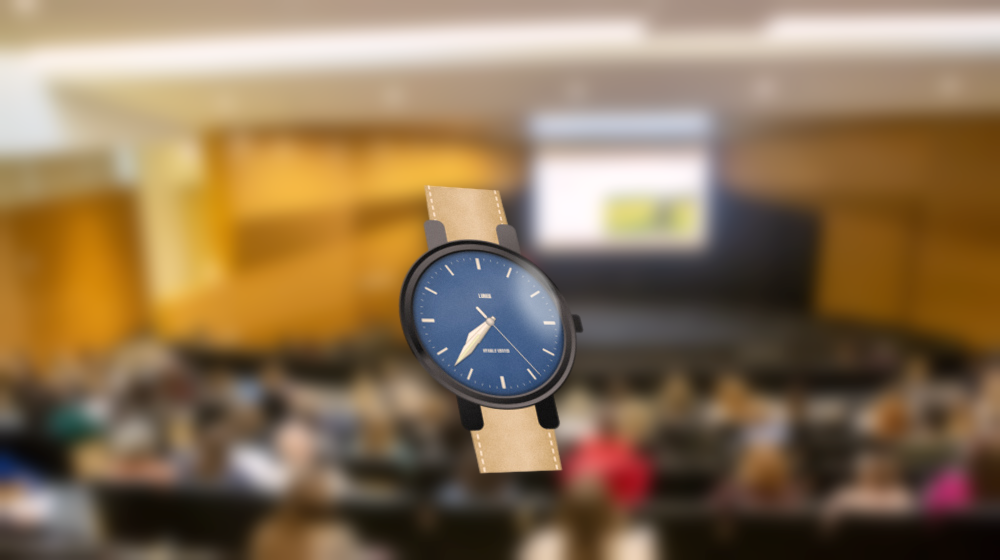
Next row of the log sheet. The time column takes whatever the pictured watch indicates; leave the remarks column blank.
7:37:24
